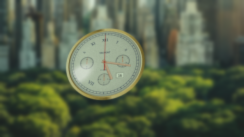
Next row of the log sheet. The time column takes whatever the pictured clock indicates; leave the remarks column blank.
5:17
